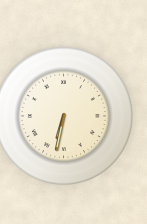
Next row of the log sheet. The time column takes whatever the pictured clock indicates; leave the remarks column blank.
6:32
